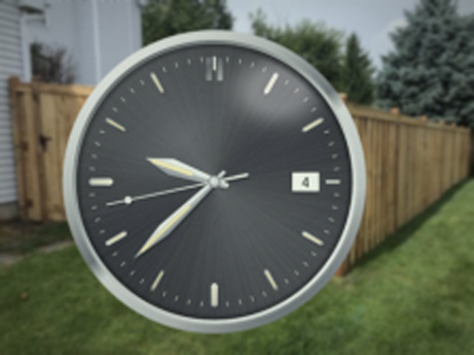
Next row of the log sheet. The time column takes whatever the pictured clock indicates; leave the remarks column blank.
9:37:43
